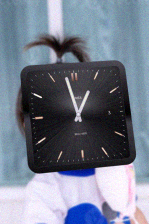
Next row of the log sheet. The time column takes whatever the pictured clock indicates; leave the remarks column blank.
12:58
